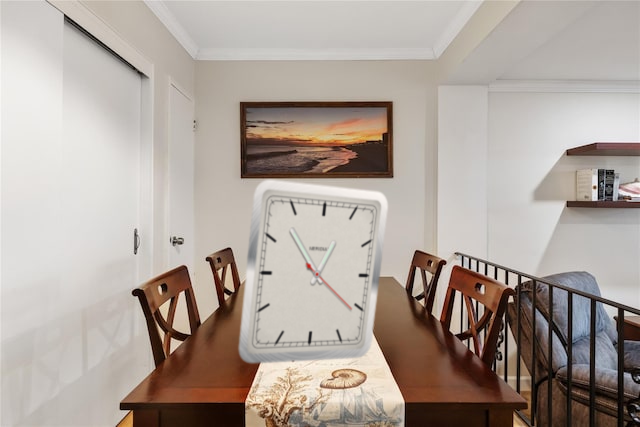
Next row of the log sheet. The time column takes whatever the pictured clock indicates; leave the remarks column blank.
12:53:21
